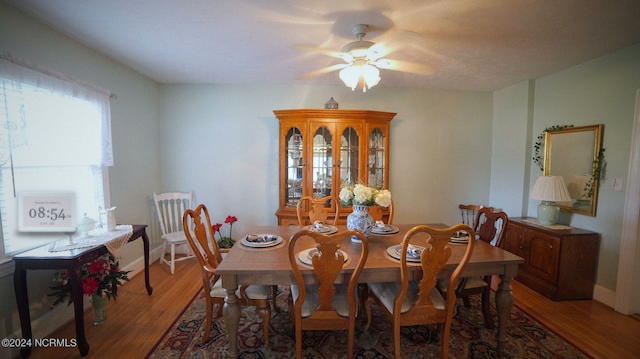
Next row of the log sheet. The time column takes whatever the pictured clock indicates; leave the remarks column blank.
8:54
